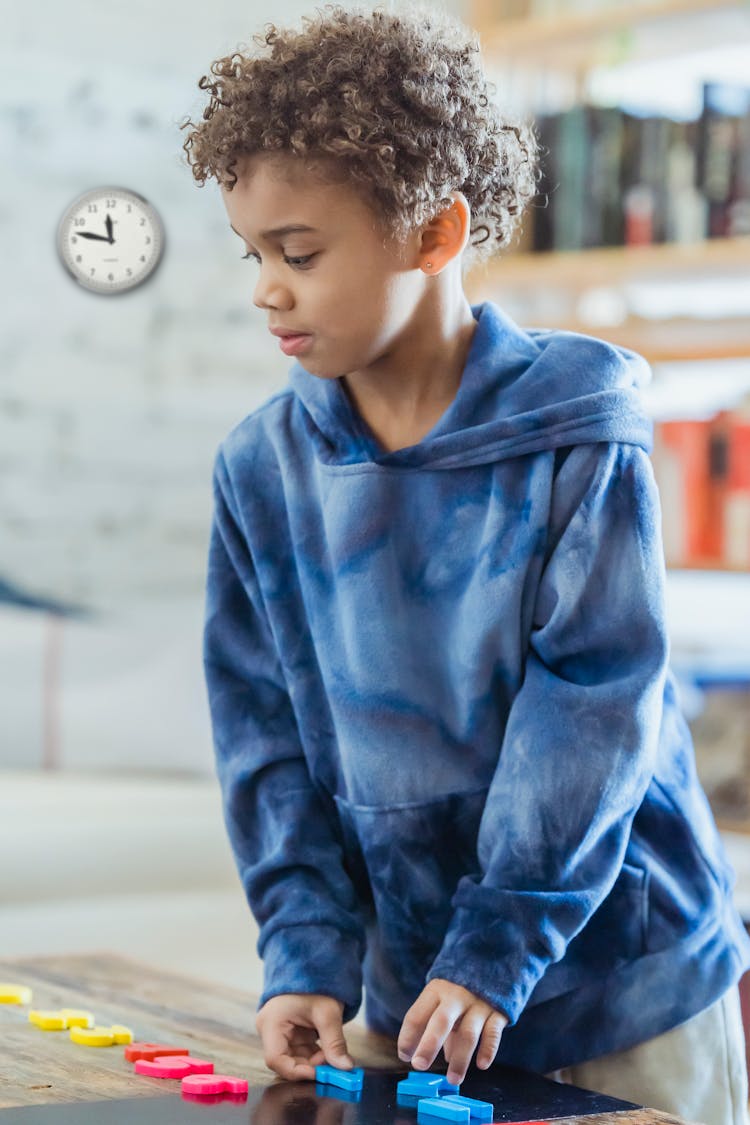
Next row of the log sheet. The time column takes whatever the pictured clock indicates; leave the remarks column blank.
11:47
